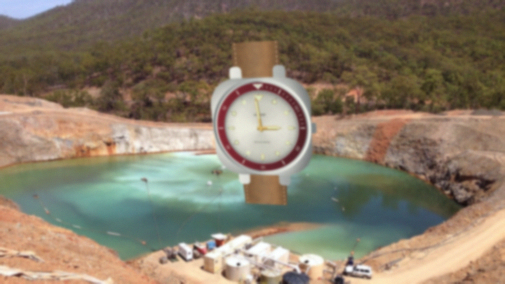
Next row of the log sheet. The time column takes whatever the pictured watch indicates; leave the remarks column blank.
2:59
